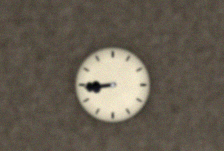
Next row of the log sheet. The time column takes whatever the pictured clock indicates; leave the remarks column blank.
8:44
